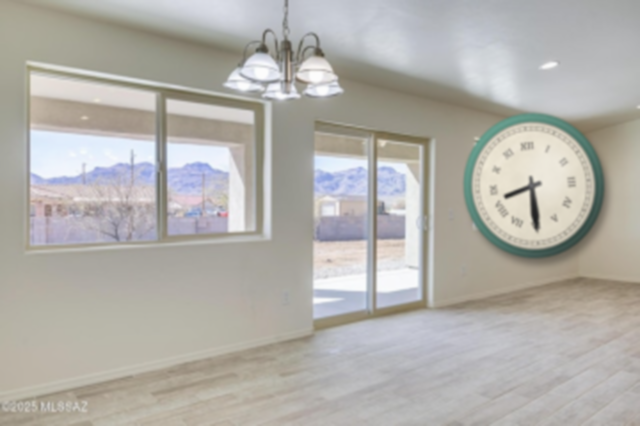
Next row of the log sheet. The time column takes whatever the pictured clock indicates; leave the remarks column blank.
8:30
